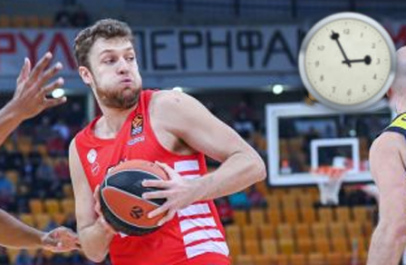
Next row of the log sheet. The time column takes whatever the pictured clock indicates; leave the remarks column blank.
2:56
